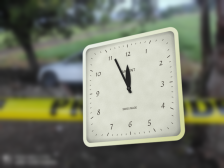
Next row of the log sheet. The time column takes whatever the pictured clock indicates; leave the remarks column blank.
11:56
